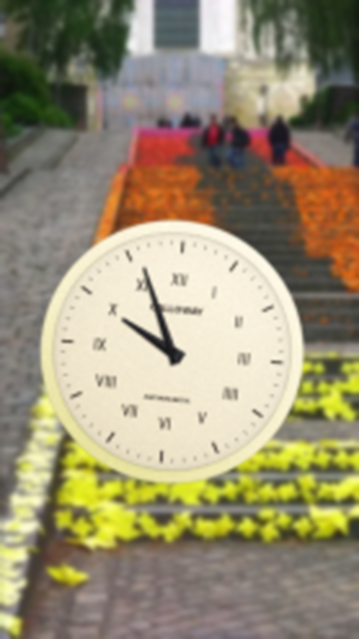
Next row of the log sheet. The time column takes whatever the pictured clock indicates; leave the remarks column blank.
9:56
